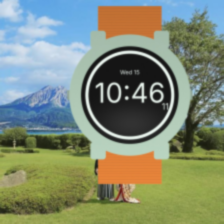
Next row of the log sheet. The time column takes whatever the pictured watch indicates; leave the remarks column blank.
10:46
